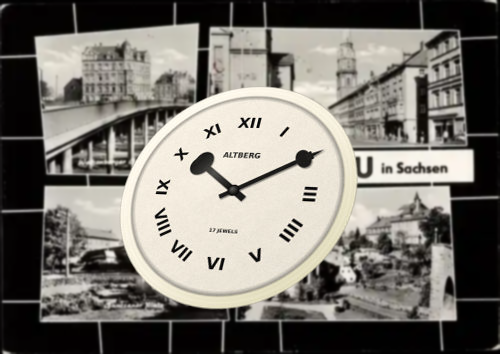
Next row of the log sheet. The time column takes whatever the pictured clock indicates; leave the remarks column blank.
10:10
